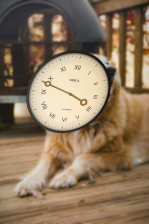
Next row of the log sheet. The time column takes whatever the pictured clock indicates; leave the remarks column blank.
3:48
